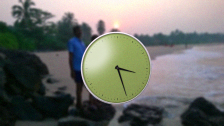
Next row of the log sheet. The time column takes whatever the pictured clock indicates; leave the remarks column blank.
3:27
